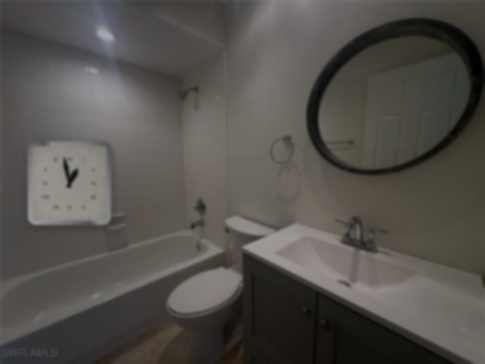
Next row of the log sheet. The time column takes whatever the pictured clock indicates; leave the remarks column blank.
12:58
